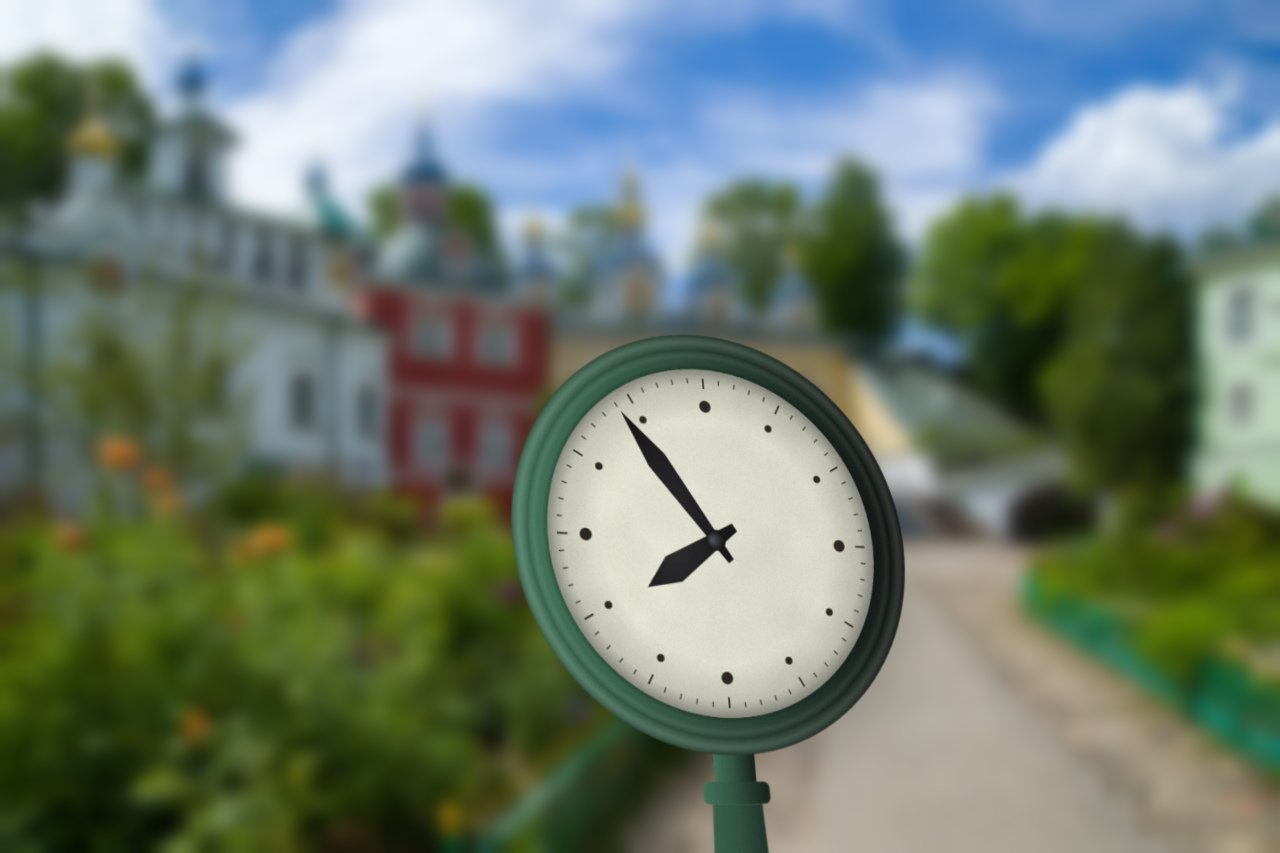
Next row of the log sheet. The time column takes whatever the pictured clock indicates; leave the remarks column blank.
7:54
